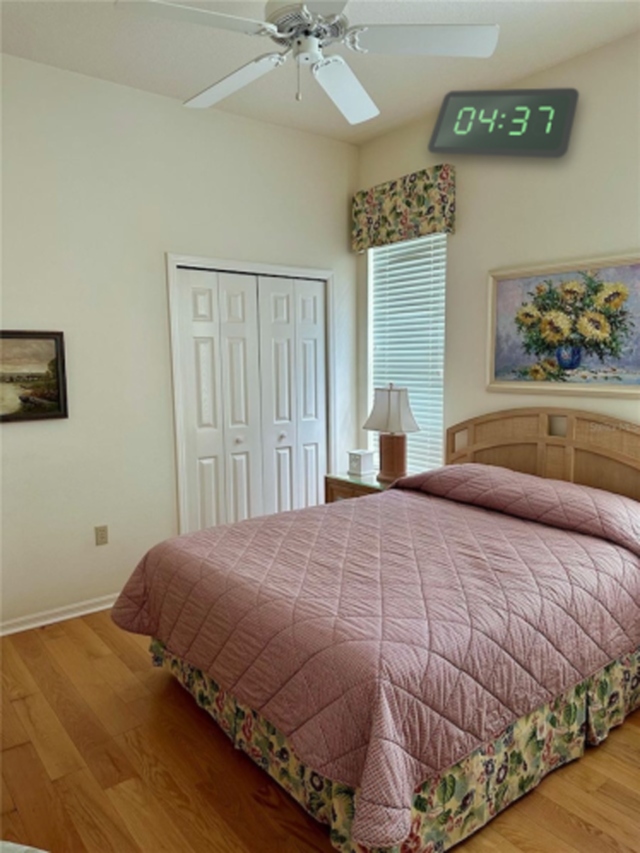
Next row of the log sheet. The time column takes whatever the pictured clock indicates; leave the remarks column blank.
4:37
